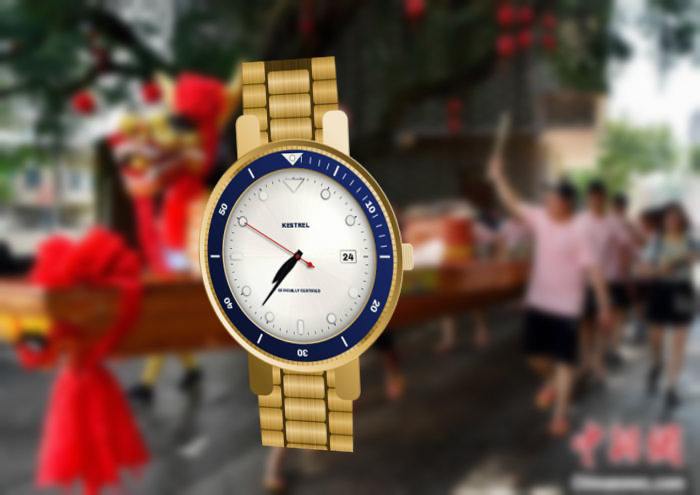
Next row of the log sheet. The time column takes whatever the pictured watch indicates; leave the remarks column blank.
7:36:50
